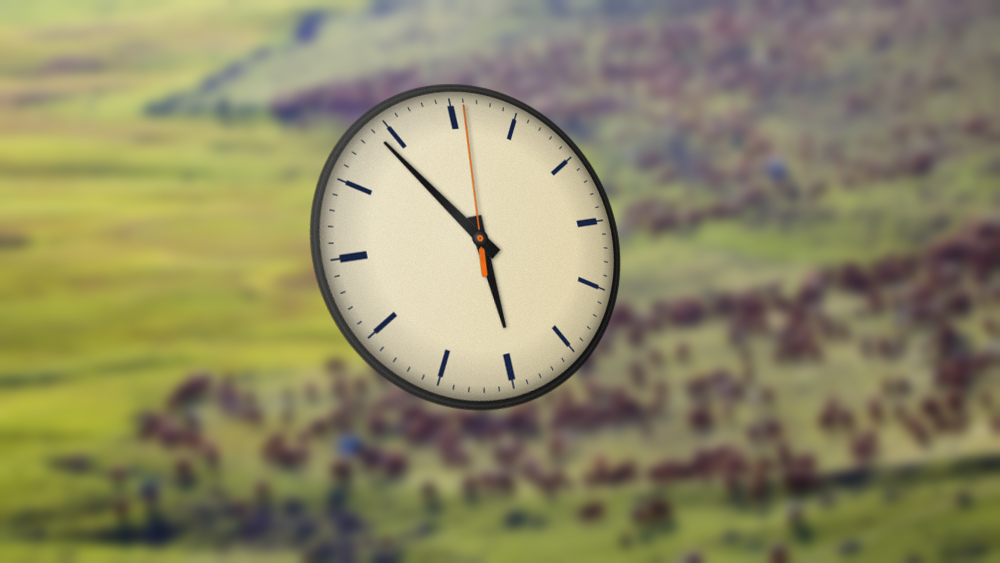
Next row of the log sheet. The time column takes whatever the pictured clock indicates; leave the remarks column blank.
5:54:01
